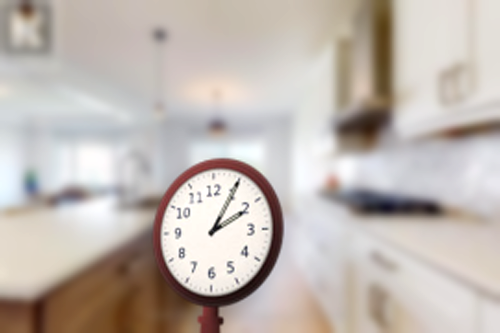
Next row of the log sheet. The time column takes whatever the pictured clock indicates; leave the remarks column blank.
2:05
